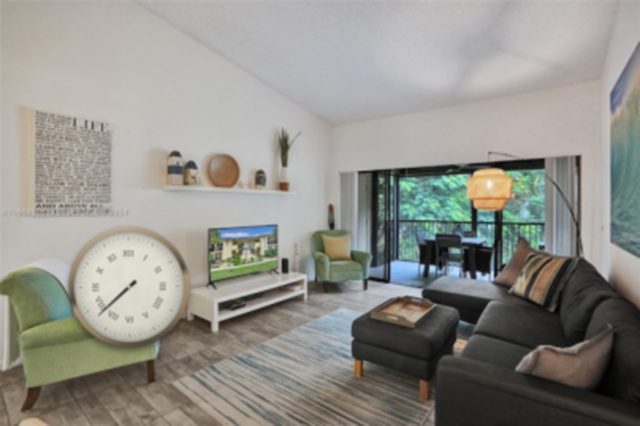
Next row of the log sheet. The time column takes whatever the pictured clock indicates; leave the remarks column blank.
7:38
